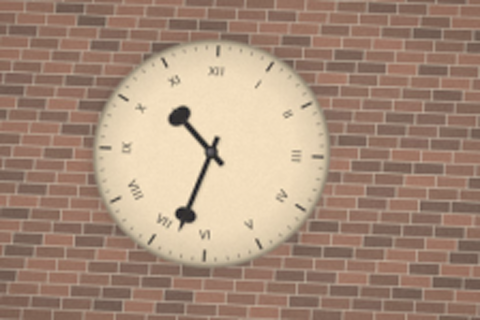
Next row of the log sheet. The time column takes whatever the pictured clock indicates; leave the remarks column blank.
10:33
